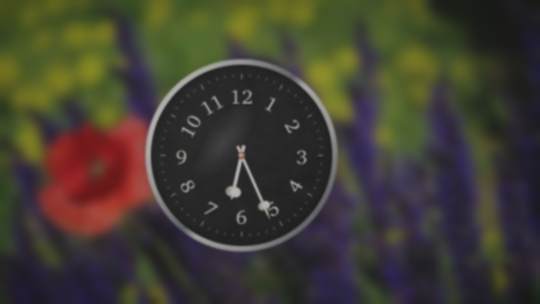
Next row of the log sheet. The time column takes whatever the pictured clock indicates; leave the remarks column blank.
6:26
